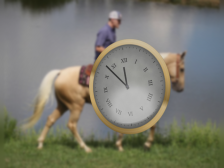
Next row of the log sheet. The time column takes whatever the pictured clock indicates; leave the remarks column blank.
11:53
